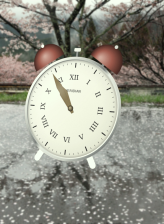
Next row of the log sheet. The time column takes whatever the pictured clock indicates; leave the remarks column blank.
10:54
